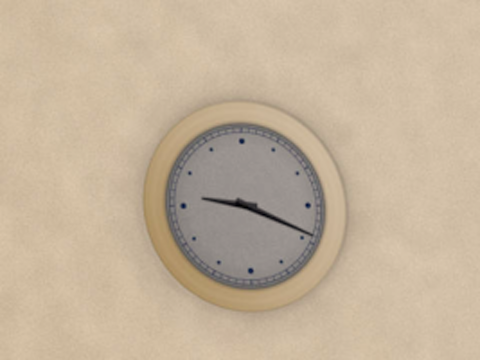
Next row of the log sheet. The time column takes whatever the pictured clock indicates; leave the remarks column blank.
9:19
